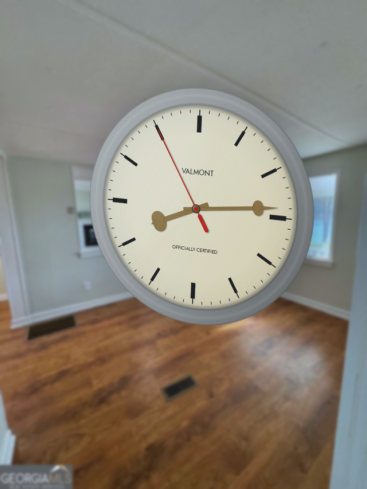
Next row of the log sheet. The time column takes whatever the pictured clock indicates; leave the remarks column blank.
8:13:55
